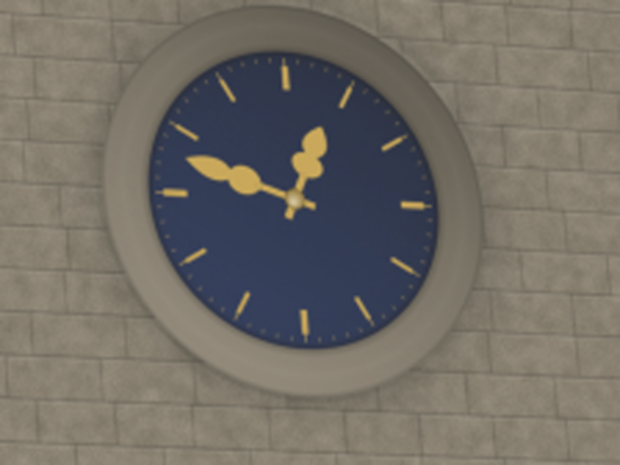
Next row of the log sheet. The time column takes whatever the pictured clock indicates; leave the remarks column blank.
12:48
